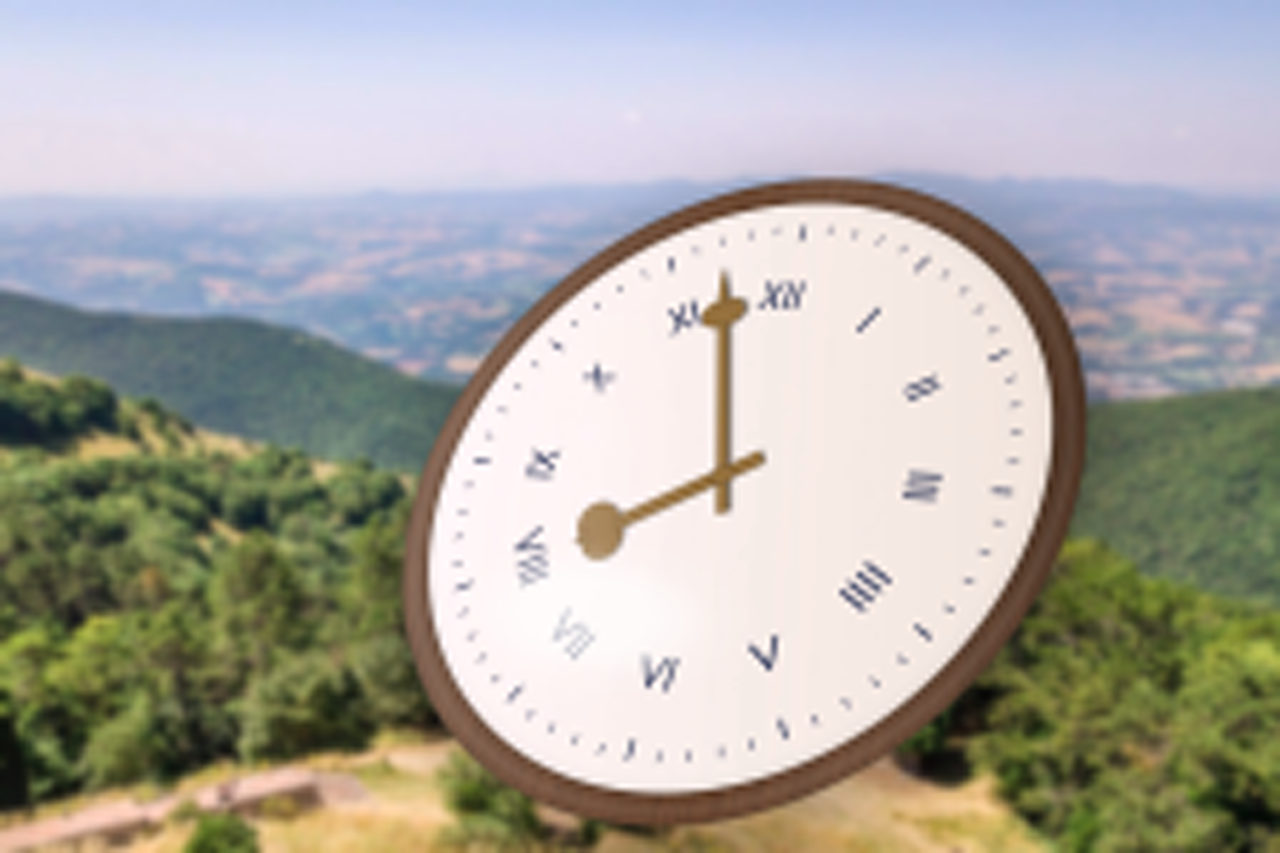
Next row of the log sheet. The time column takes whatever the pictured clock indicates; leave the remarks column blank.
7:57
